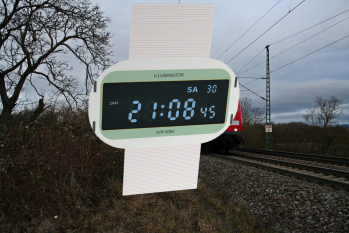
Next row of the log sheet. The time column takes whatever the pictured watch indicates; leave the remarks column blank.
21:08:45
